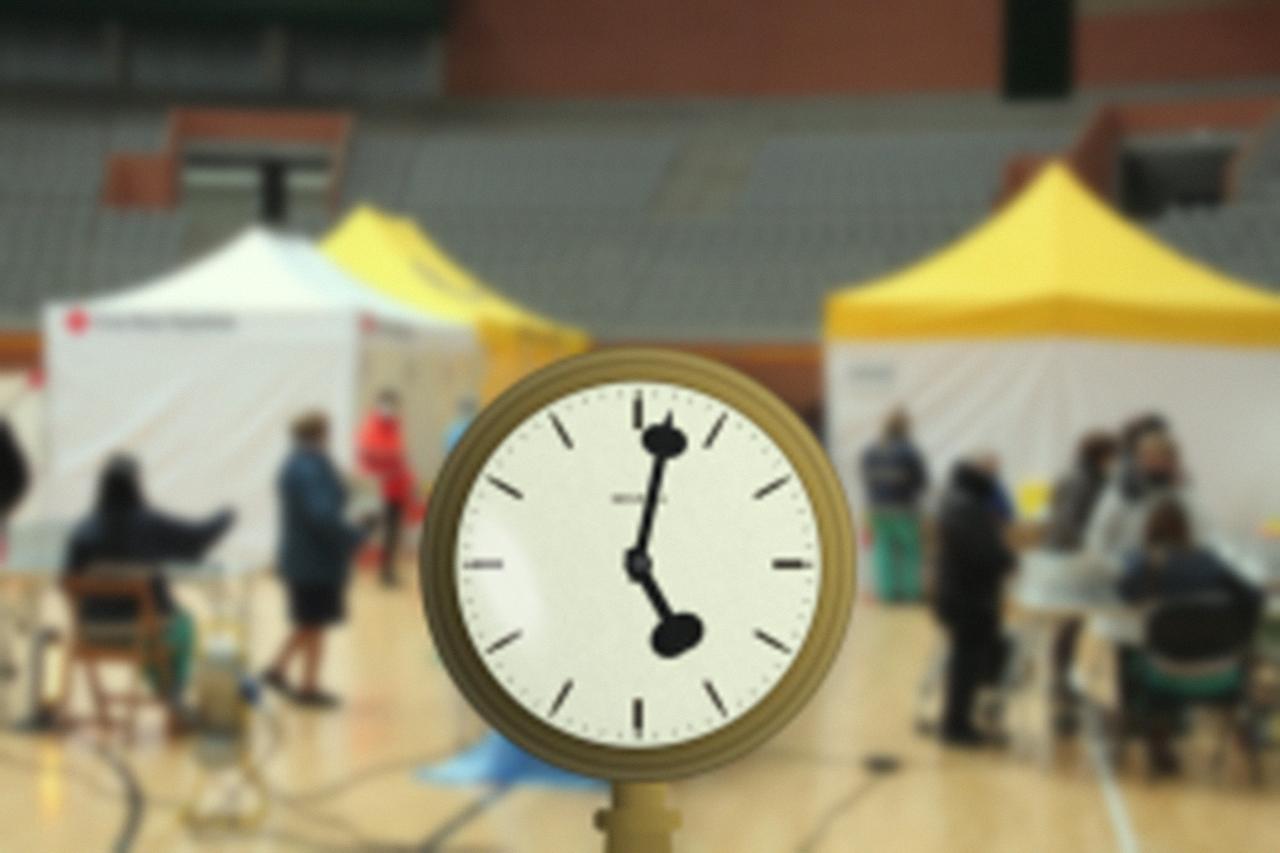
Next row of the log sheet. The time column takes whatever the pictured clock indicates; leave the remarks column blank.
5:02
